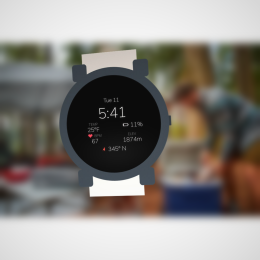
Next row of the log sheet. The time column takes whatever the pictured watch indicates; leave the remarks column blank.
5:41
